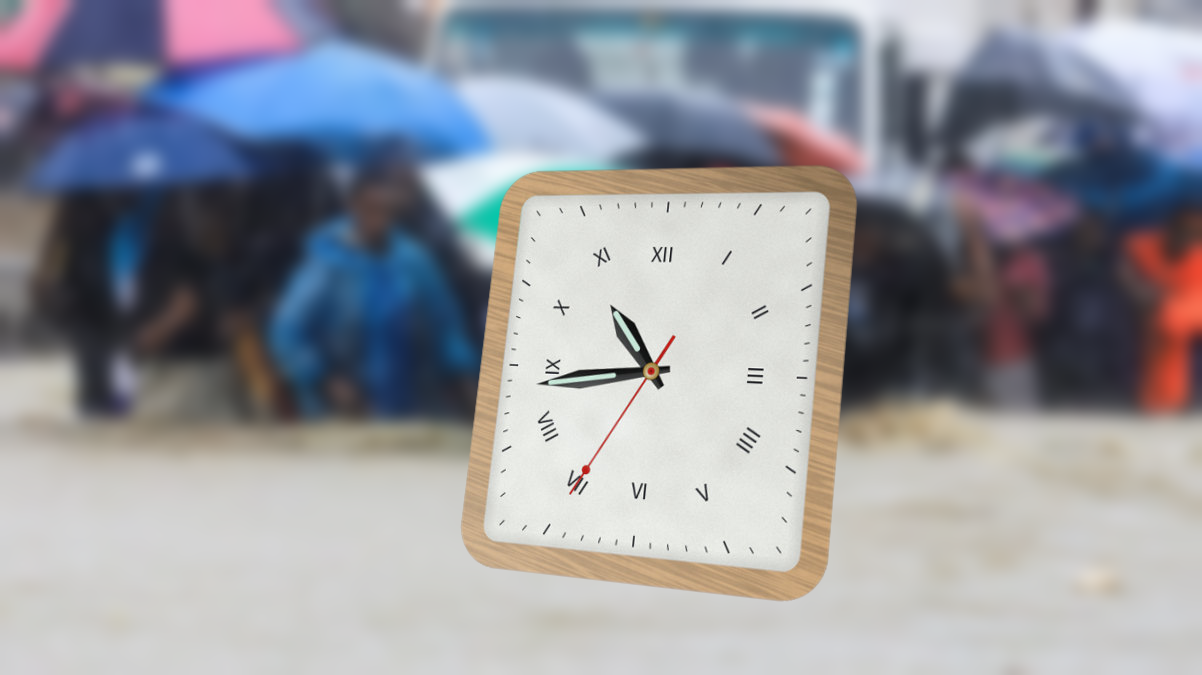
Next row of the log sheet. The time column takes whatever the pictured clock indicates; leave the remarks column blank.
10:43:35
